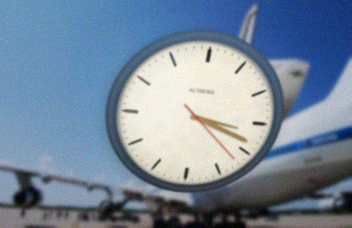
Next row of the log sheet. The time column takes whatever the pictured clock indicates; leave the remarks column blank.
3:18:22
